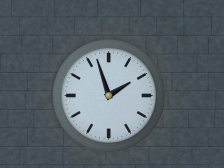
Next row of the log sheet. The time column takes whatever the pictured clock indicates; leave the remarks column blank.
1:57
